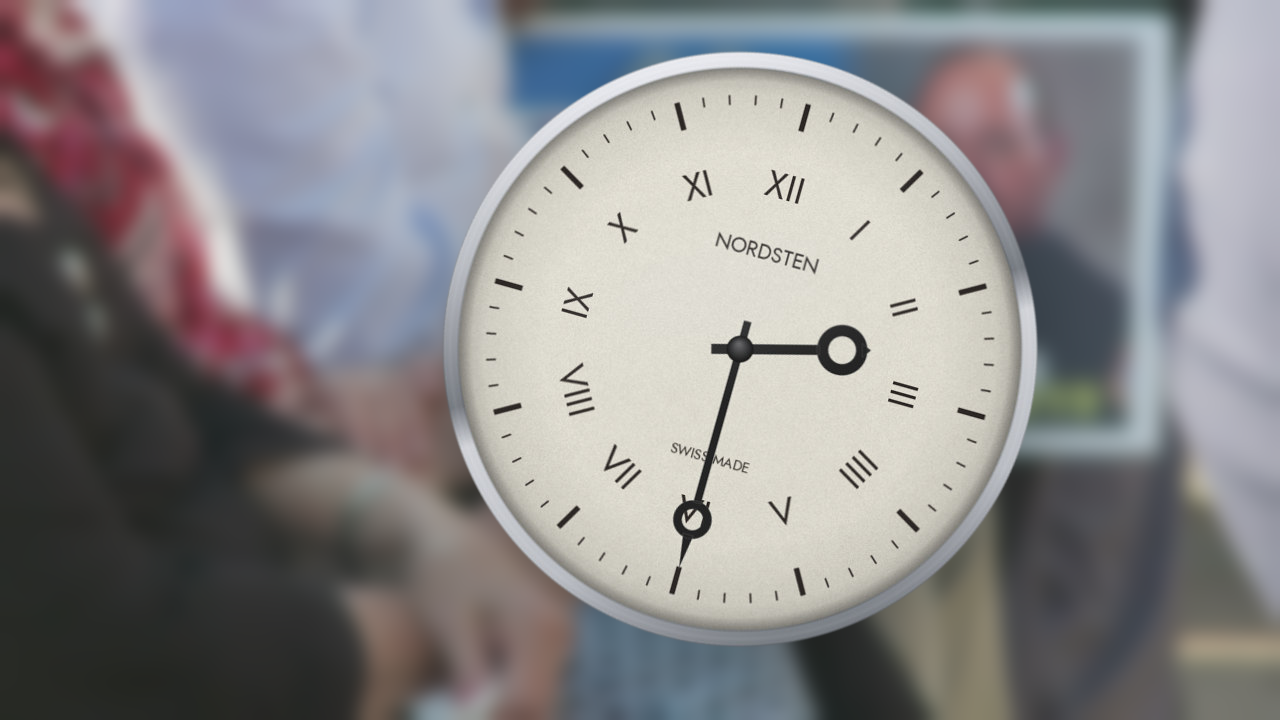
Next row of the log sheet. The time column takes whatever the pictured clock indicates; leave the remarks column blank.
2:30
